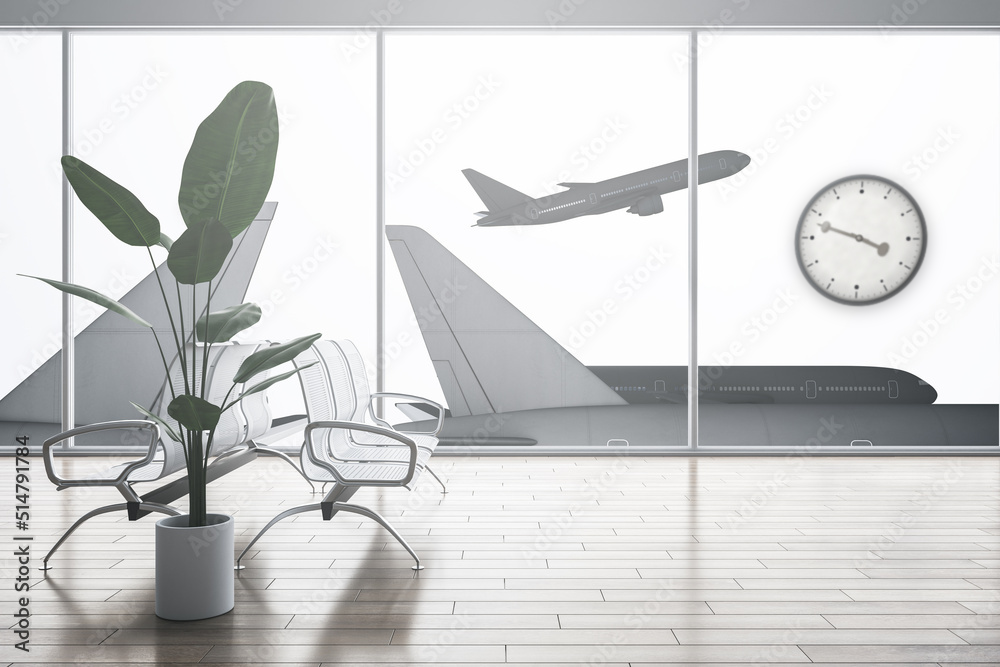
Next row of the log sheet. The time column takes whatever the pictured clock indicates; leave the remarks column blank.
3:48
